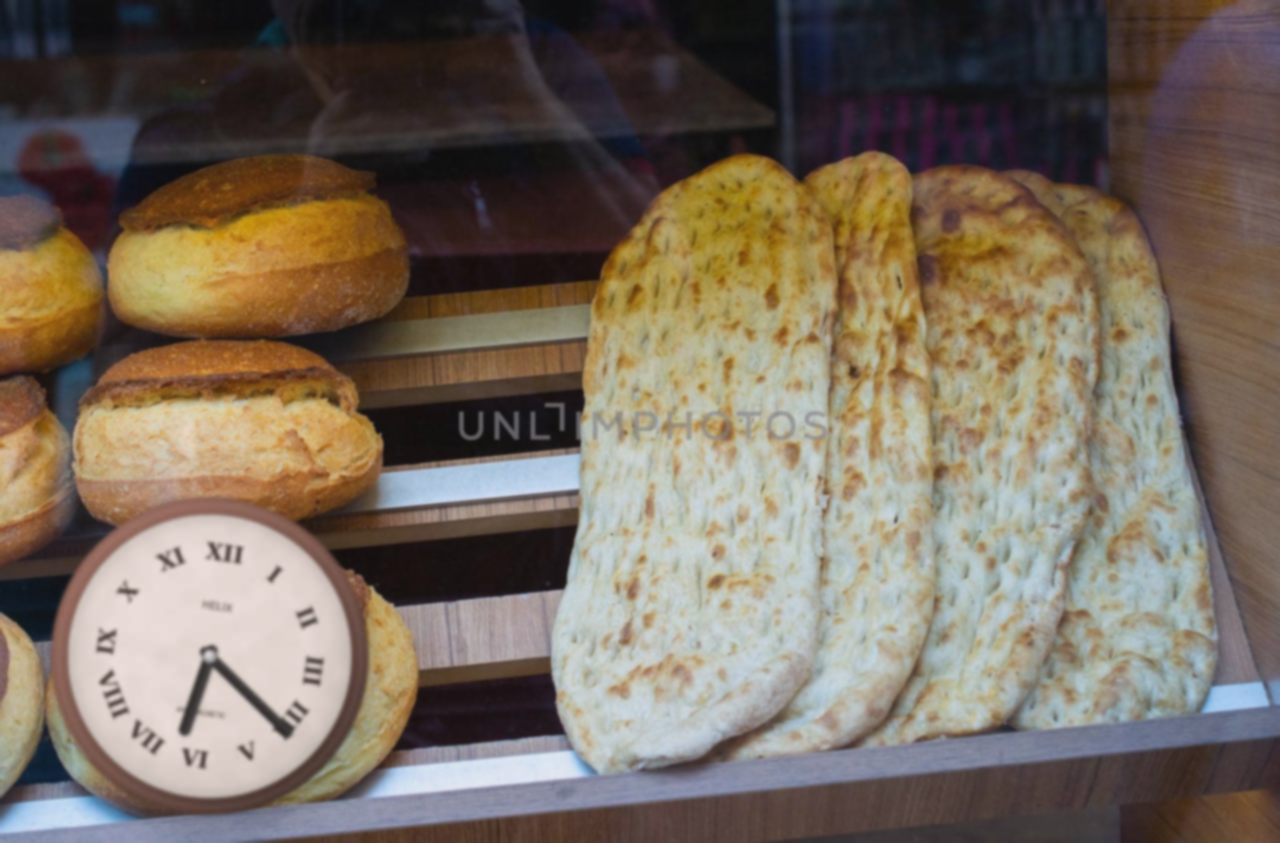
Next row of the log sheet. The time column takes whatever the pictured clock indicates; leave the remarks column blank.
6:21
